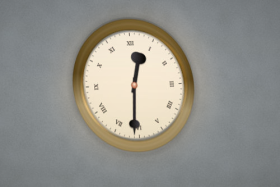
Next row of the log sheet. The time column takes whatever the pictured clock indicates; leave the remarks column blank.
12:31
